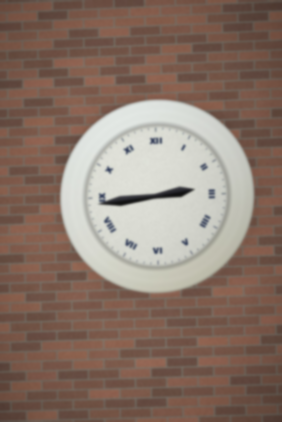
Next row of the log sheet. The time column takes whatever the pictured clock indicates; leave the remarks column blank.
2:44
